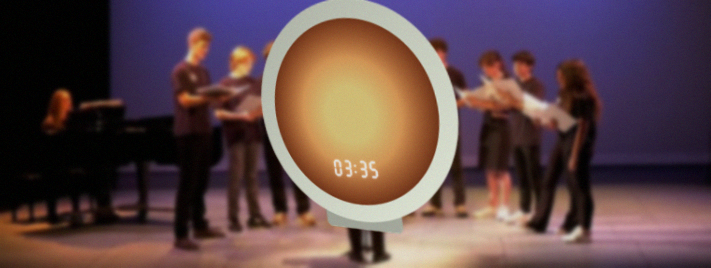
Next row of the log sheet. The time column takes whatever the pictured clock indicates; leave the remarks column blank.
3:35
